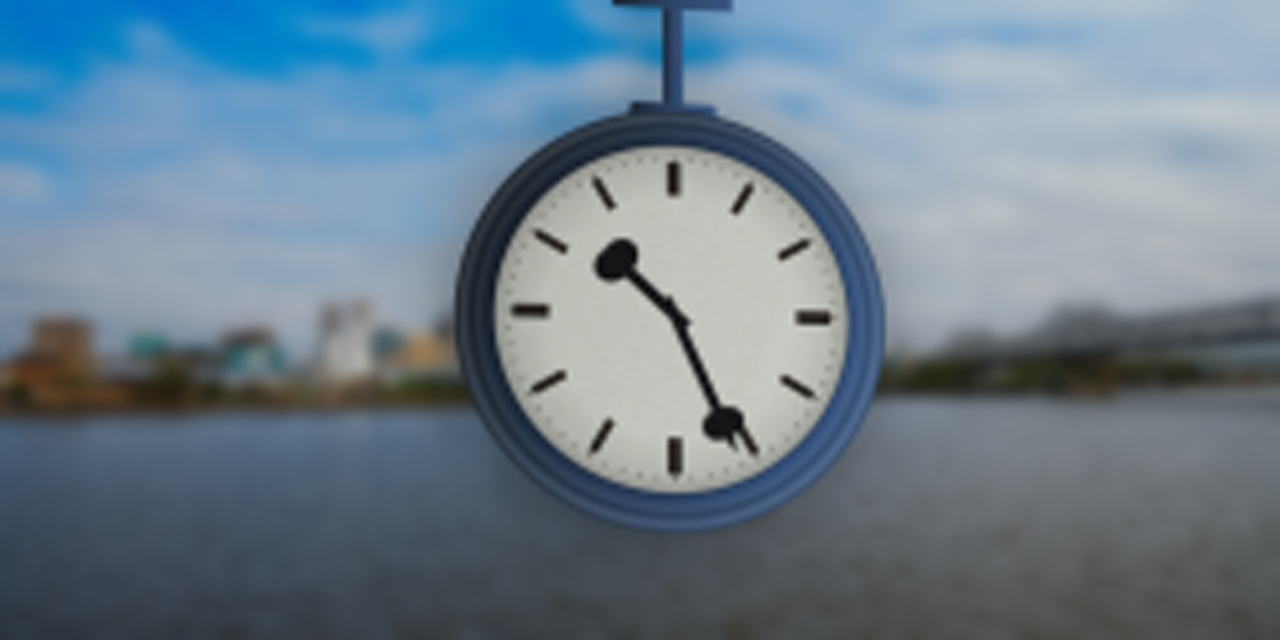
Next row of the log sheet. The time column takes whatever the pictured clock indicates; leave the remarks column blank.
10:26
